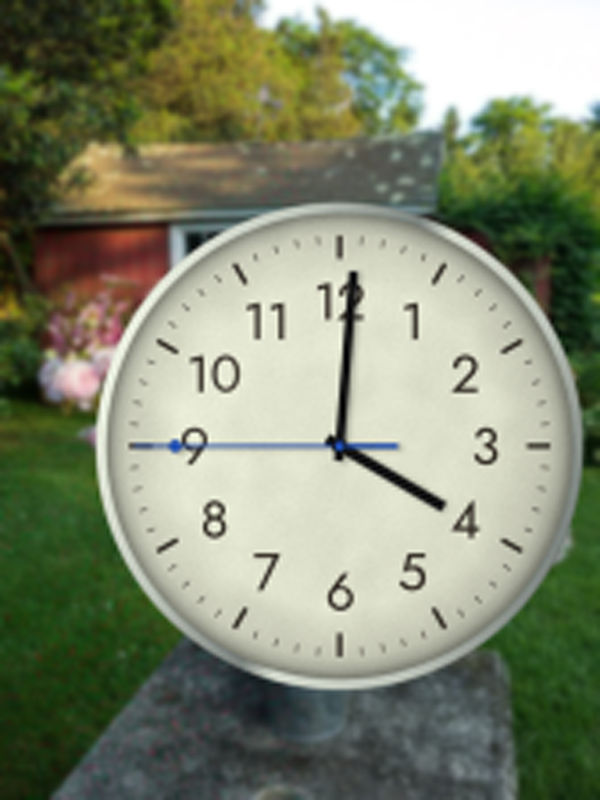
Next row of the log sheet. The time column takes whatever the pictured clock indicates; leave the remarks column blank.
4:00:45
